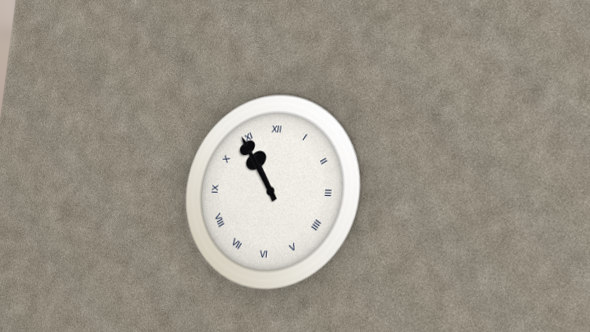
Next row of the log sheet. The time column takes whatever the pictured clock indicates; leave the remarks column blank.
10:54
